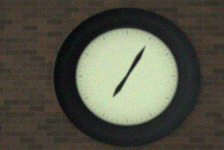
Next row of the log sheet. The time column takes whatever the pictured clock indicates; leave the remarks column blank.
7:05
